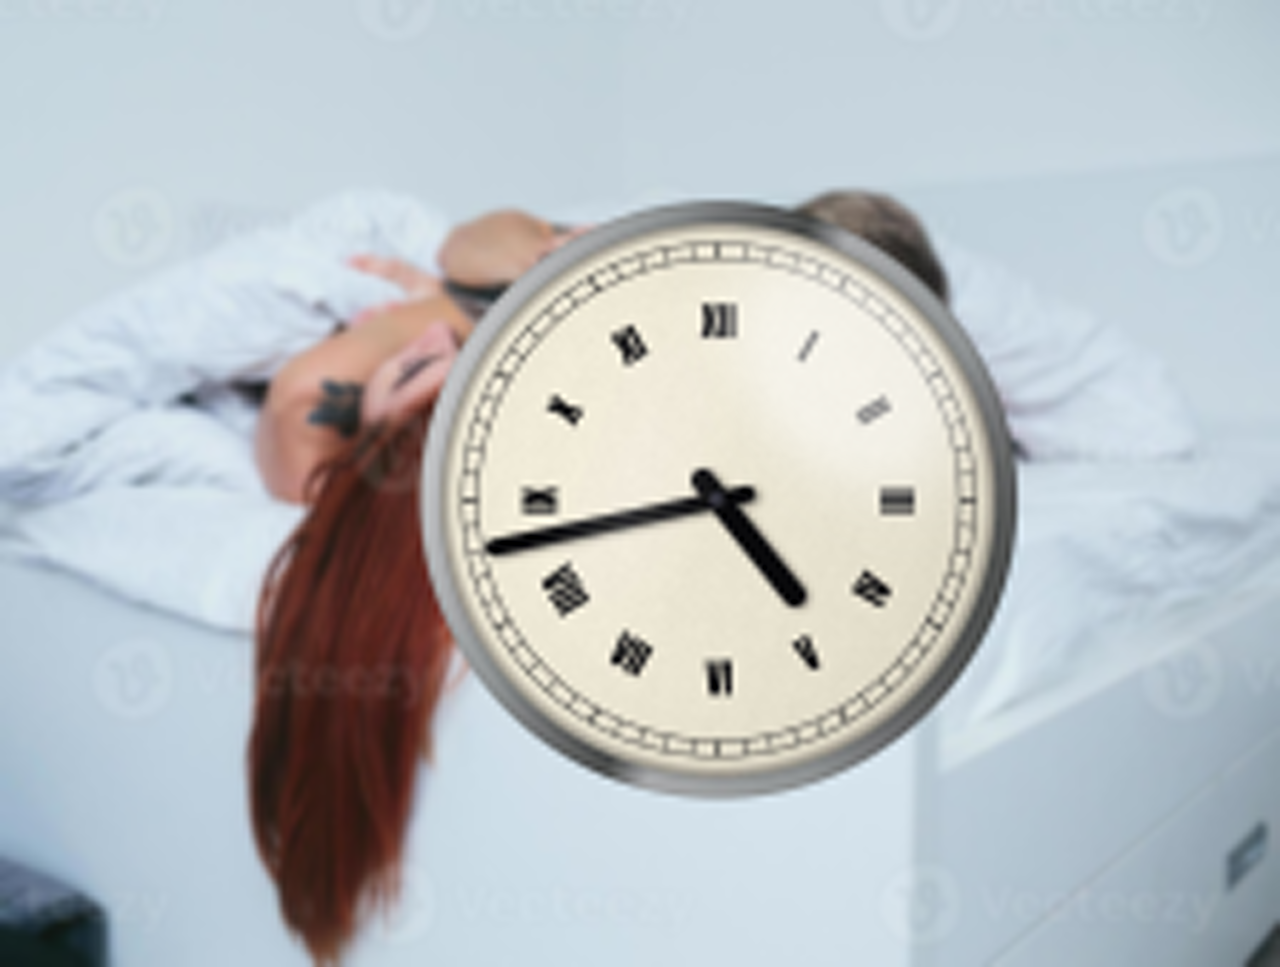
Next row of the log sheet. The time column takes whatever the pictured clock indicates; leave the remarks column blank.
4:43
